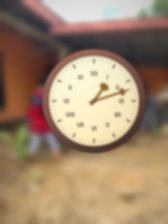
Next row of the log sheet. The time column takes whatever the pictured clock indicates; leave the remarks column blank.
1:12
